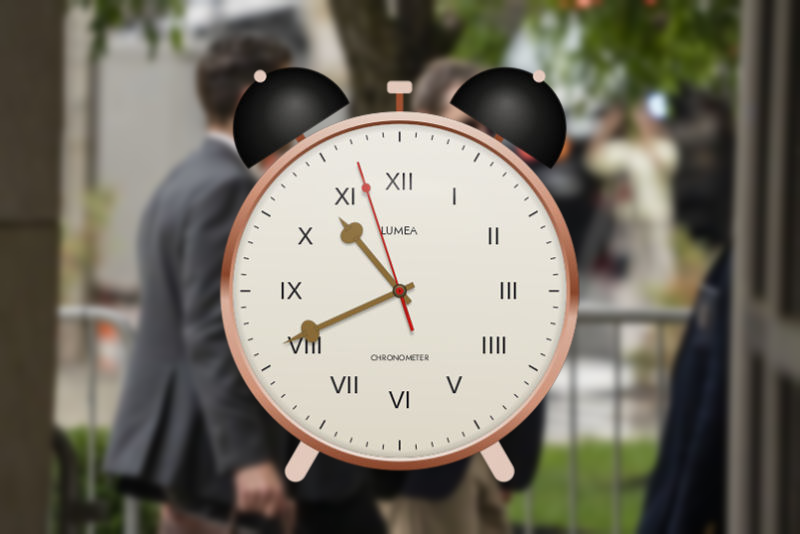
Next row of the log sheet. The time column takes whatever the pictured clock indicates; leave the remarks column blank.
10:40:57
